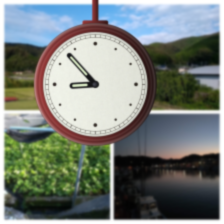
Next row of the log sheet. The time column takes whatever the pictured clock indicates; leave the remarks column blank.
8:53
